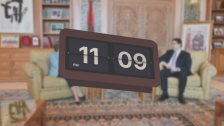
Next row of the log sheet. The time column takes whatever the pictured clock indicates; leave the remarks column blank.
11:09
